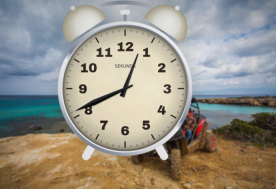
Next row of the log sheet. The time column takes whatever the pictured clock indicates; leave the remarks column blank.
12:41
